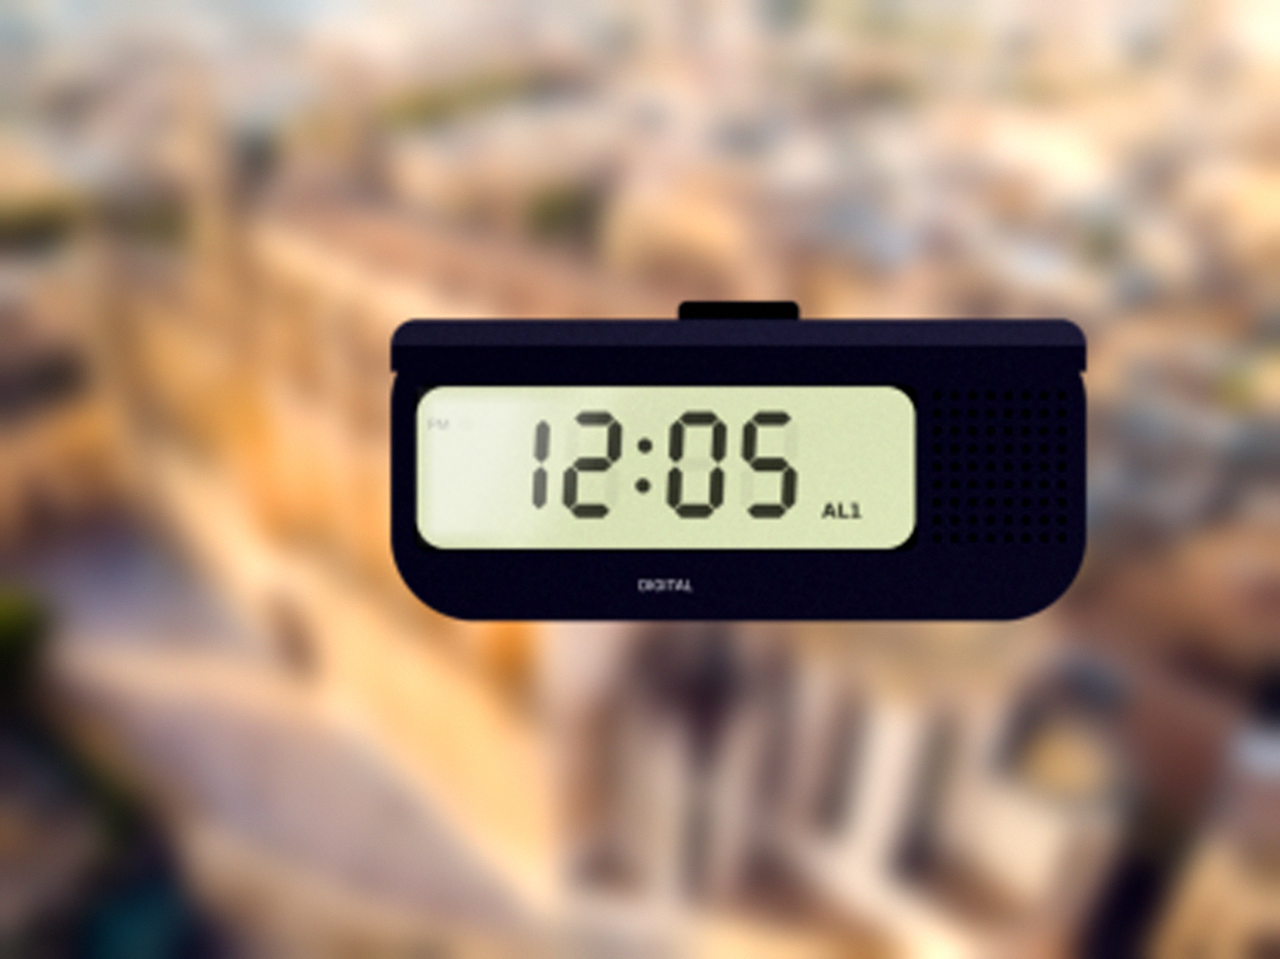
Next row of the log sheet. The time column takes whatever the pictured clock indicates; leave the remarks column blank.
12:05
